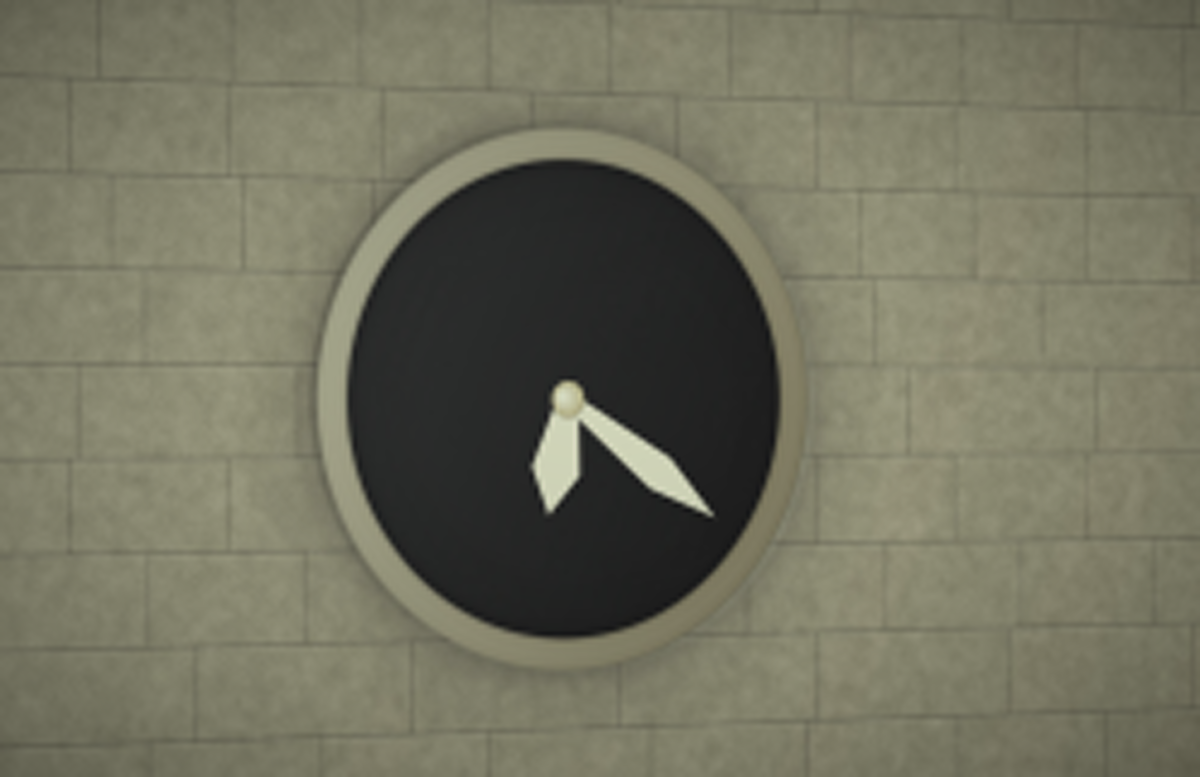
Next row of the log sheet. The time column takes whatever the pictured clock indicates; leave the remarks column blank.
6:21
